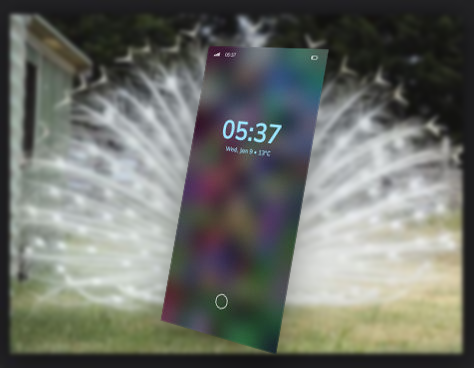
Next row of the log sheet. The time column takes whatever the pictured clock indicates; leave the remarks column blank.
5:37
